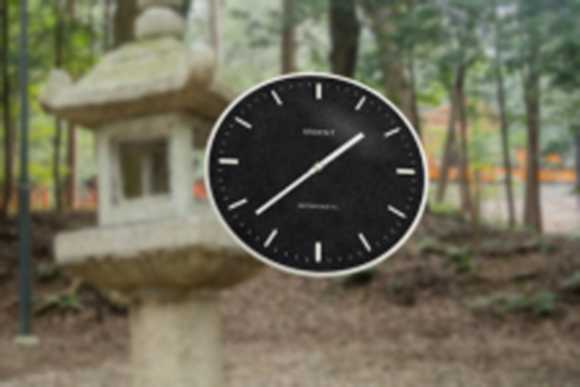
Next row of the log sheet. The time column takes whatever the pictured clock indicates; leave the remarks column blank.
1:38
